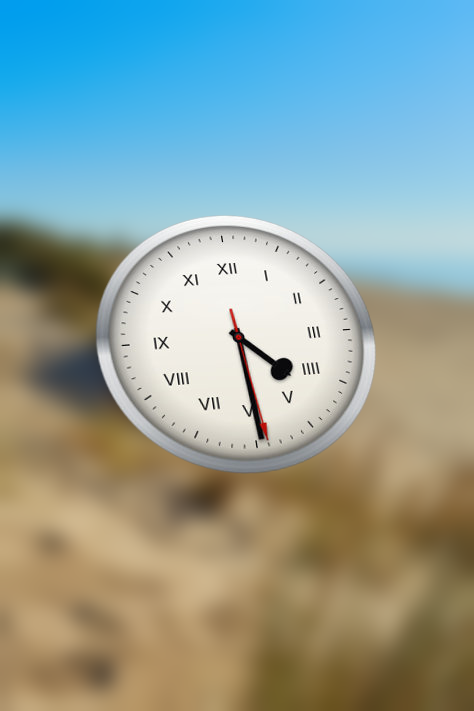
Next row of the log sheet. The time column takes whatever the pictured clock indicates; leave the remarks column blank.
4:29:29
